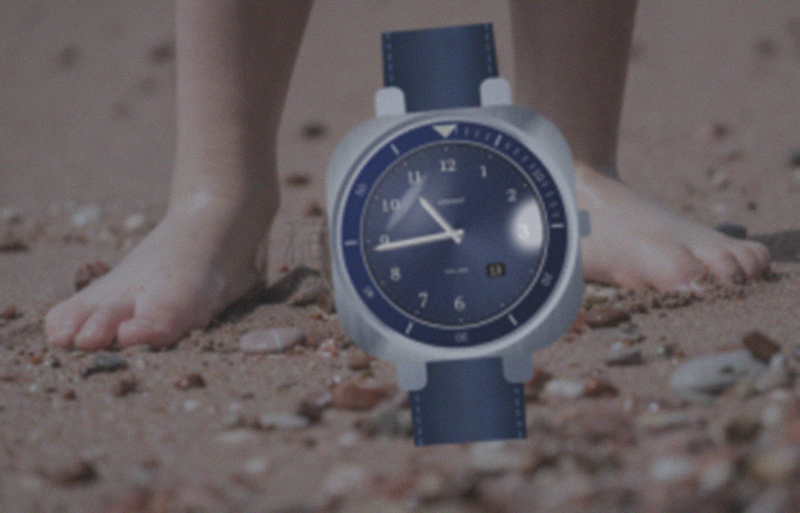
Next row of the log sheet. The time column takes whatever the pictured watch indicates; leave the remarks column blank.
10:44
